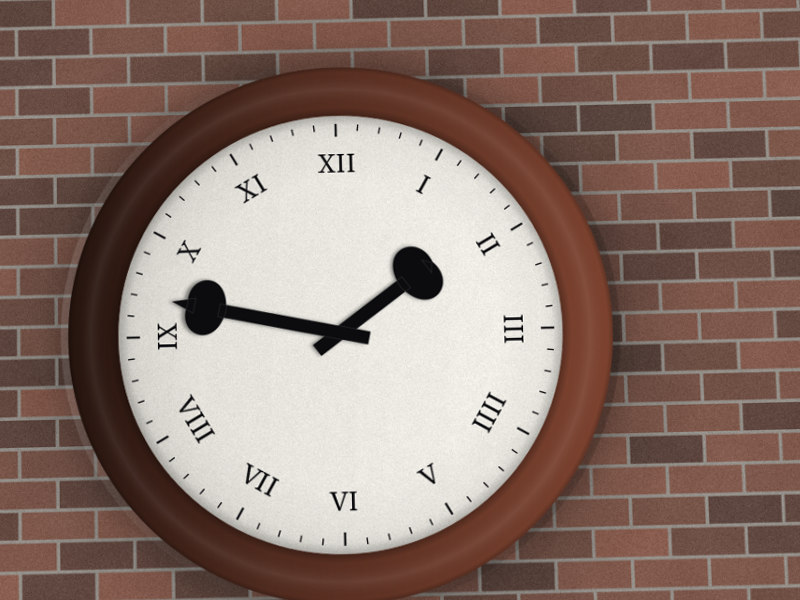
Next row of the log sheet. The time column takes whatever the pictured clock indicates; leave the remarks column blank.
1:47
